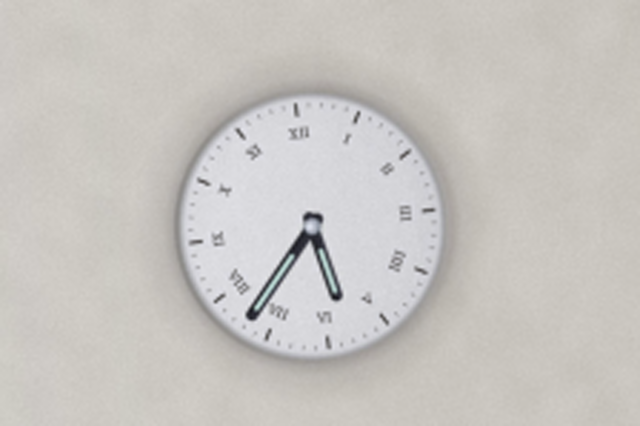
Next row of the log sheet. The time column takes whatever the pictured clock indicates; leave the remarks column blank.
5:37
